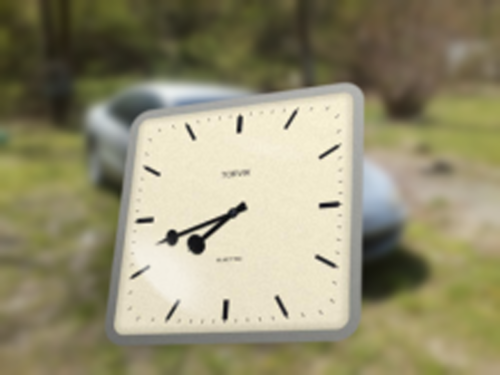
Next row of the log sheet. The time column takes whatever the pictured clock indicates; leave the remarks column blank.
7:42
